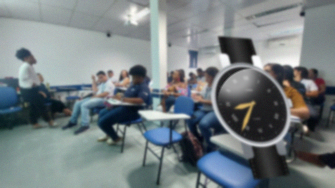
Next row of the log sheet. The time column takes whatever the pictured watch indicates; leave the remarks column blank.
8:36
